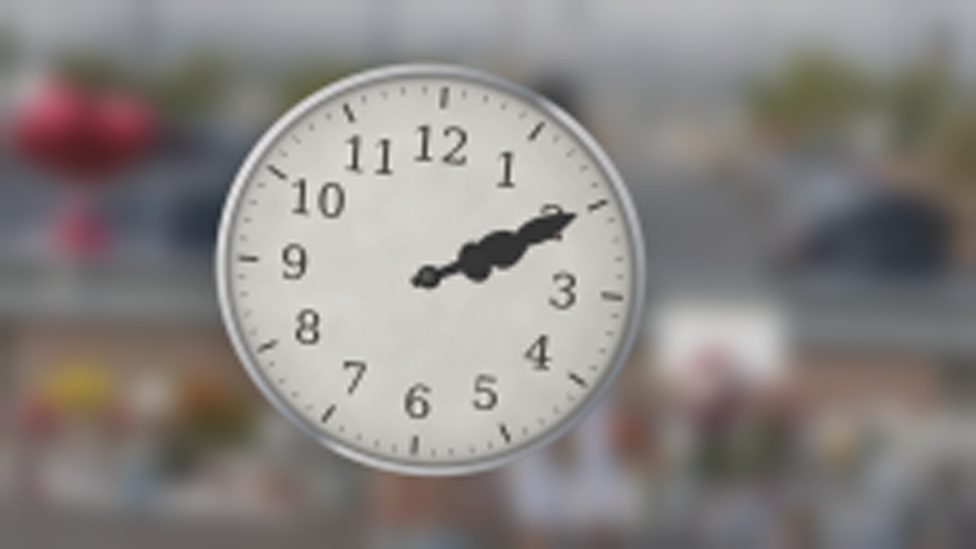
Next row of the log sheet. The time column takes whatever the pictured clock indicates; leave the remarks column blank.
2:10
